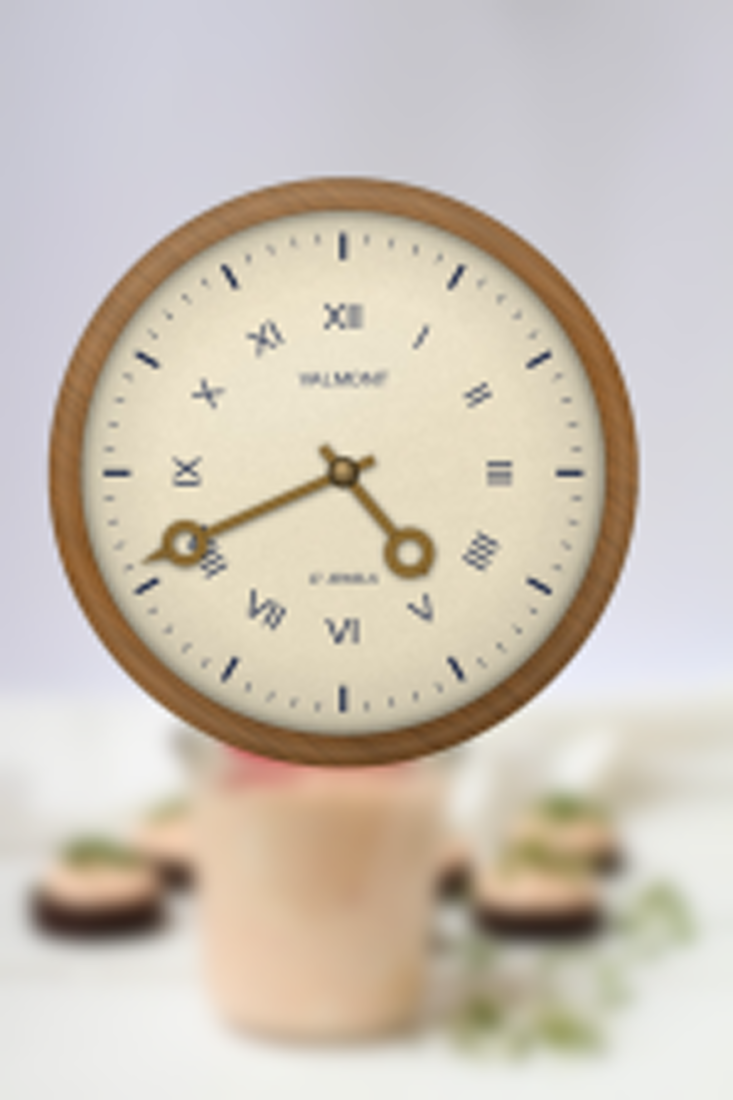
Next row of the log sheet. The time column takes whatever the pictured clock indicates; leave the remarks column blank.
4:41
